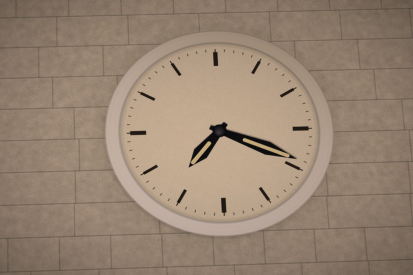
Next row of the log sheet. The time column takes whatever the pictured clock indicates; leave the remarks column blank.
7:19
